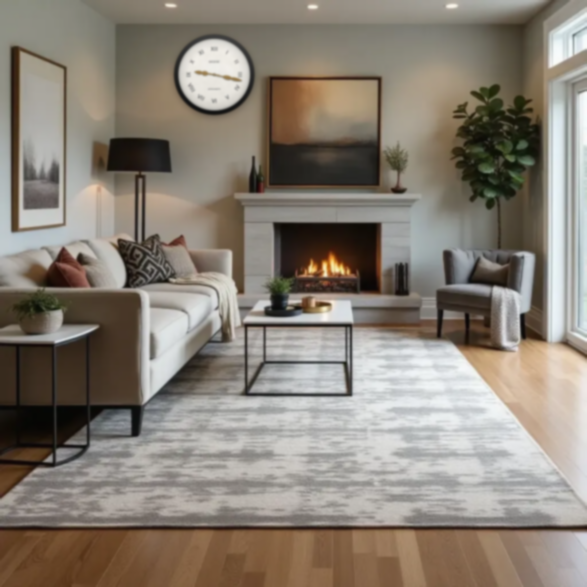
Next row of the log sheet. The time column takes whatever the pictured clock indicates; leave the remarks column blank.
9:17
